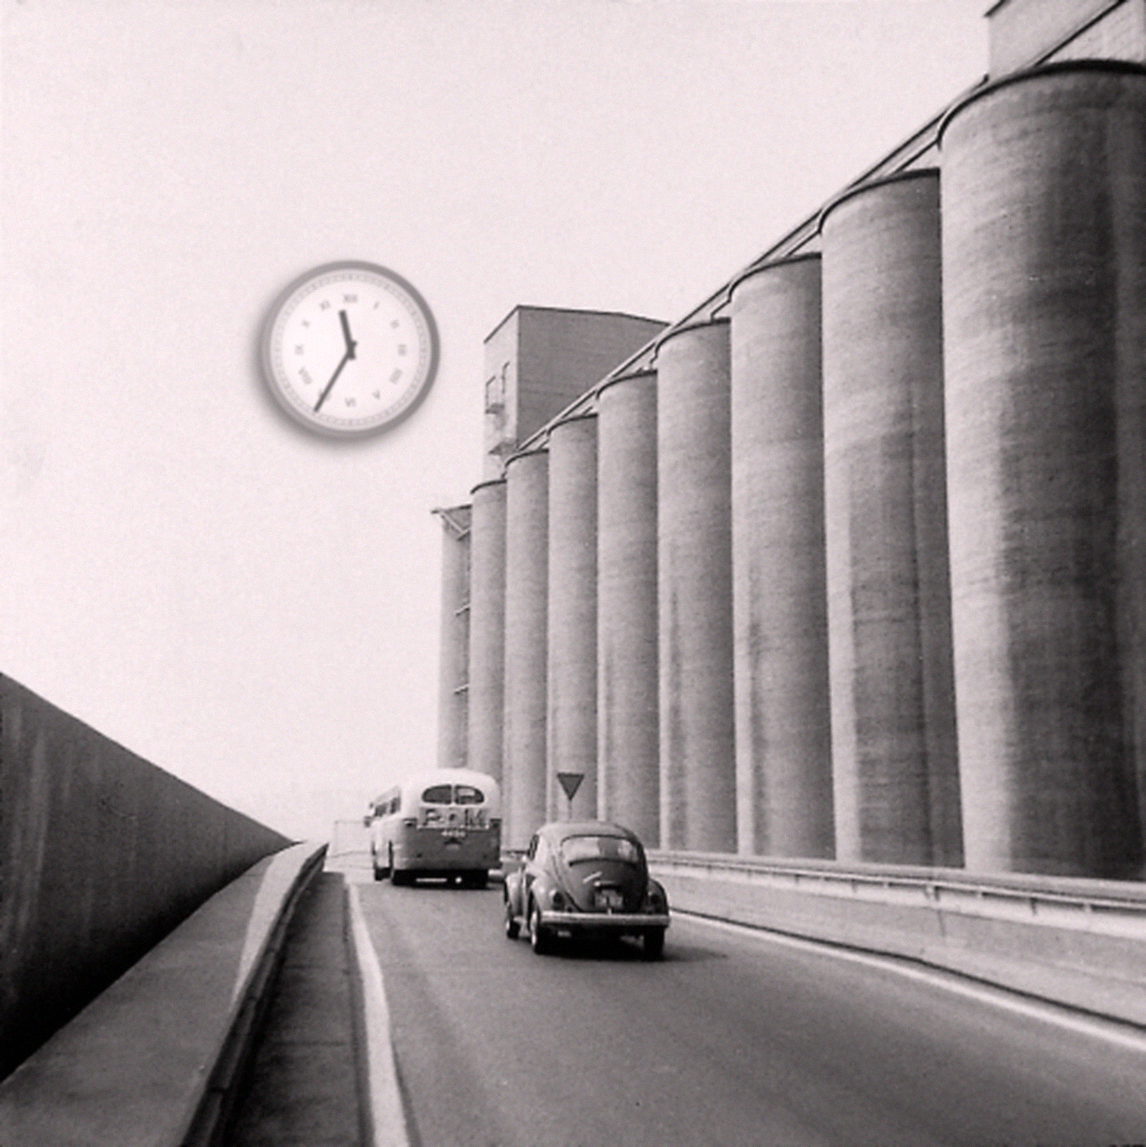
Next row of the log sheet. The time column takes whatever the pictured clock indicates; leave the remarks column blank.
11:35
